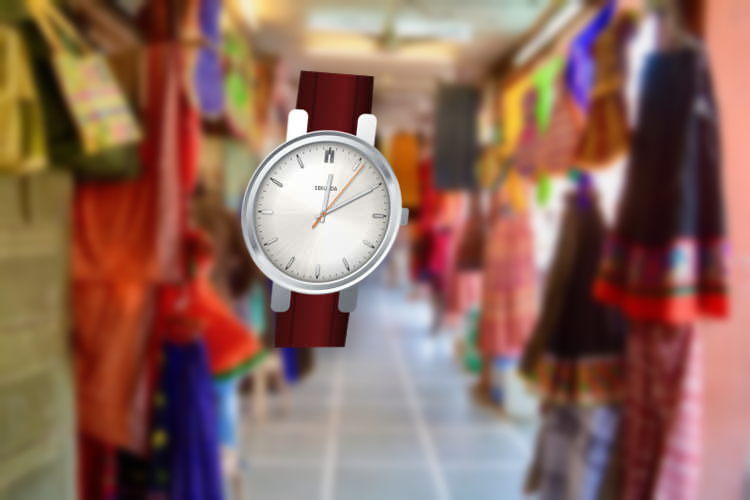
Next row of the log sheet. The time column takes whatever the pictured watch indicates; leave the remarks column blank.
12:10:06
